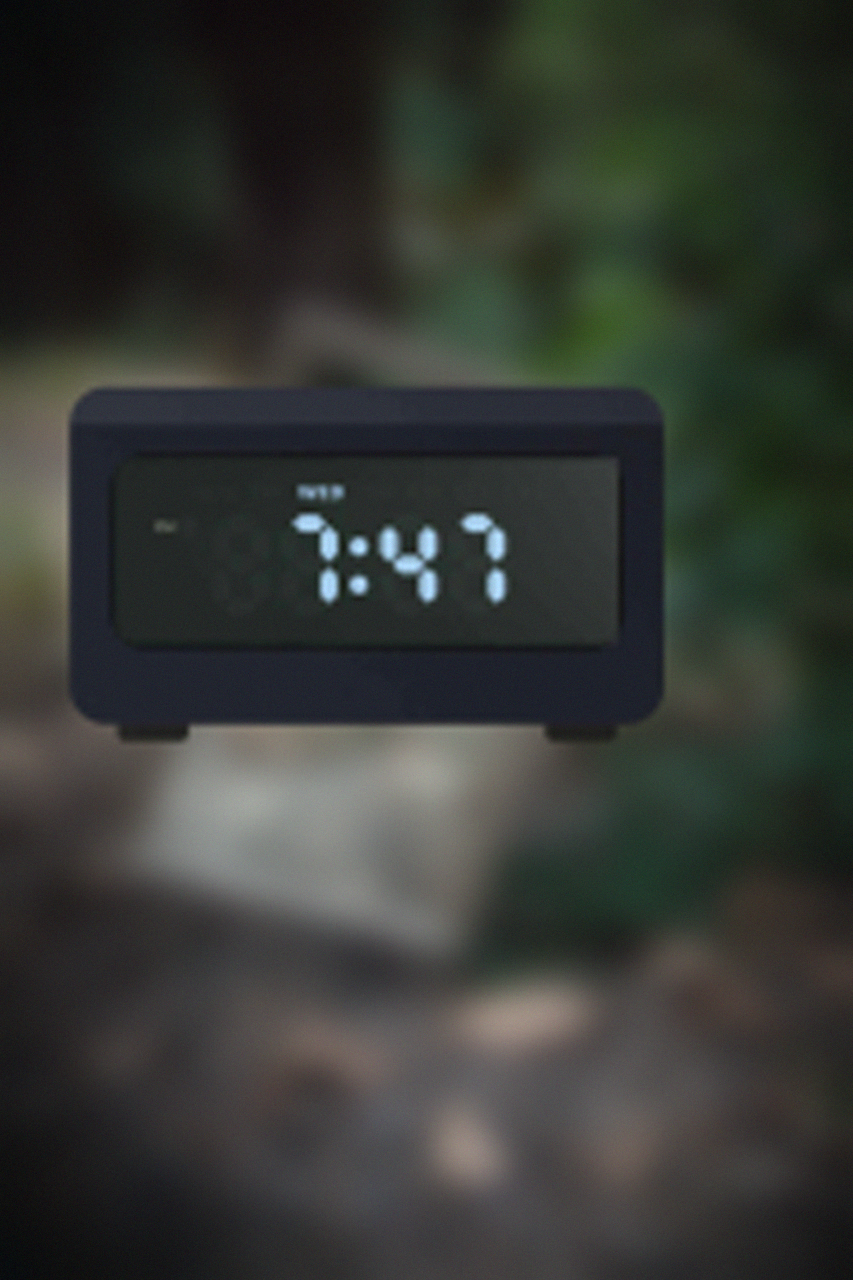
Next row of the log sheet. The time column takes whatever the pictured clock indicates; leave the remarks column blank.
7:47
